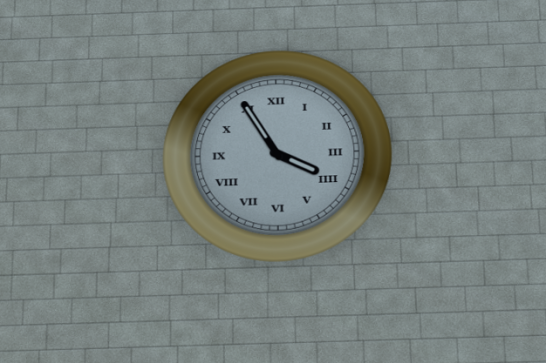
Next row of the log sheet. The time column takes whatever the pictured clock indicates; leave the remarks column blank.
3:55
